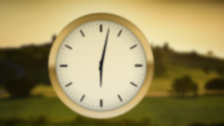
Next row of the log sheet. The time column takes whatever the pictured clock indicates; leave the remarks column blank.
6:02
